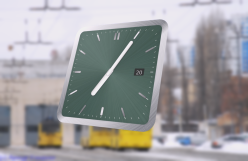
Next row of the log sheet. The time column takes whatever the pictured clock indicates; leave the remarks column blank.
7:05
